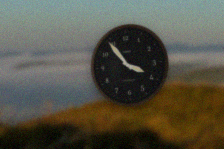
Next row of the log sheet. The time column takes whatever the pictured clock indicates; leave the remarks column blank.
3:54
